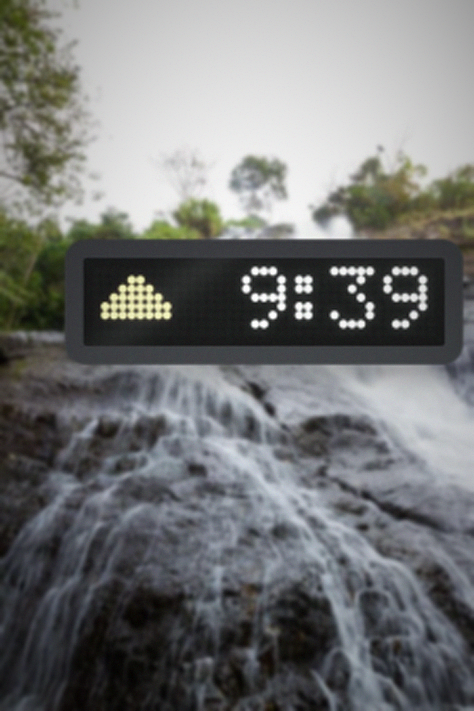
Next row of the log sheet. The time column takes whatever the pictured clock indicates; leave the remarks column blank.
9:39
